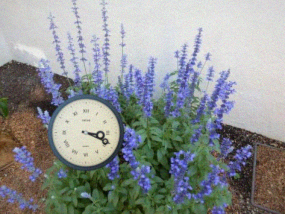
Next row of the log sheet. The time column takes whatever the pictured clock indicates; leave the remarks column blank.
3:19
